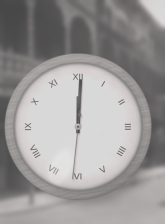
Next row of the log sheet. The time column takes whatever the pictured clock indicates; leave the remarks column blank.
12:00:31
